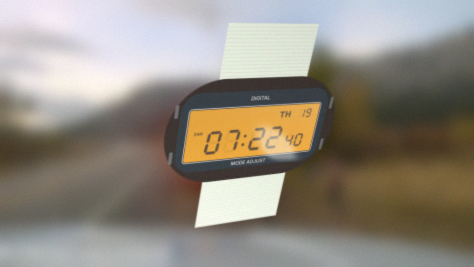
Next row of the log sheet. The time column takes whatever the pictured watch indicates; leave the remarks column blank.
7:22:40
